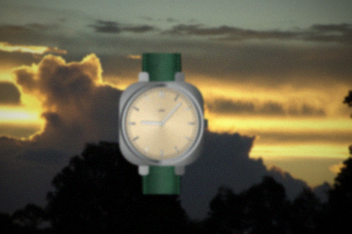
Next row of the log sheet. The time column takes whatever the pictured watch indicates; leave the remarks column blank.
9:07
